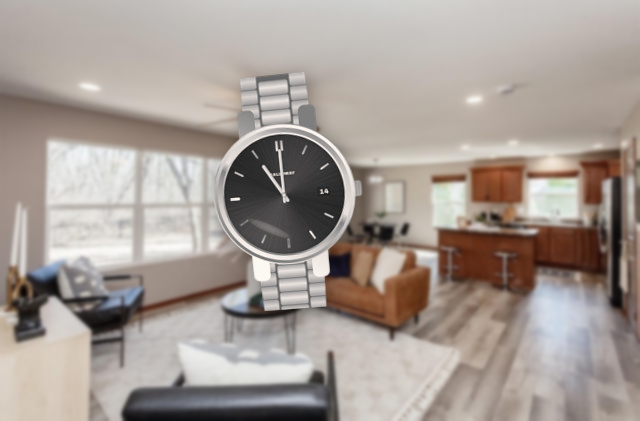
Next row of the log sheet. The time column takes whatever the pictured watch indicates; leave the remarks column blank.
11:00
